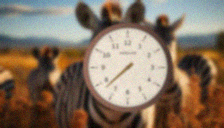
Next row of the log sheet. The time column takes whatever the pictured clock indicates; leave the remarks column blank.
7:38
